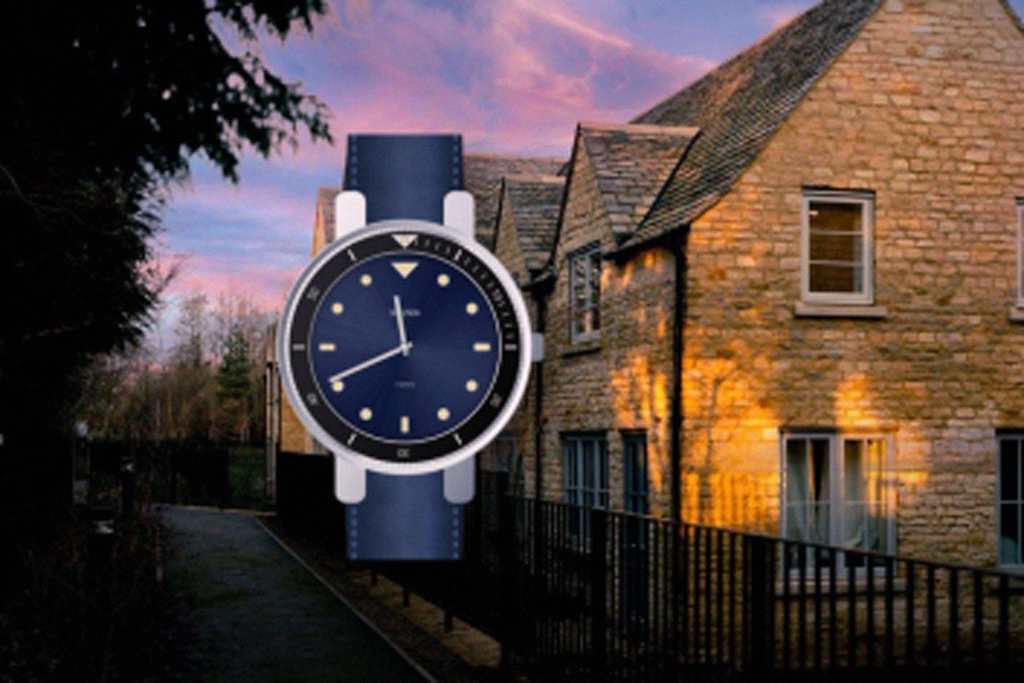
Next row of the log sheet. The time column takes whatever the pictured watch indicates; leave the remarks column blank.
11:41
